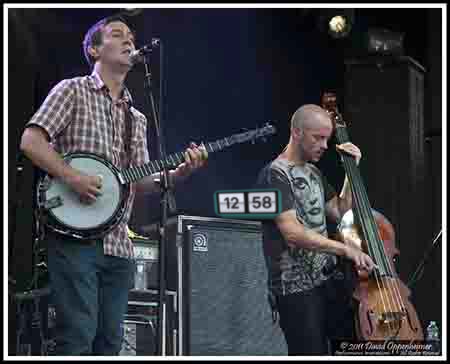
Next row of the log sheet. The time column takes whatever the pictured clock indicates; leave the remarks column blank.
12:58
